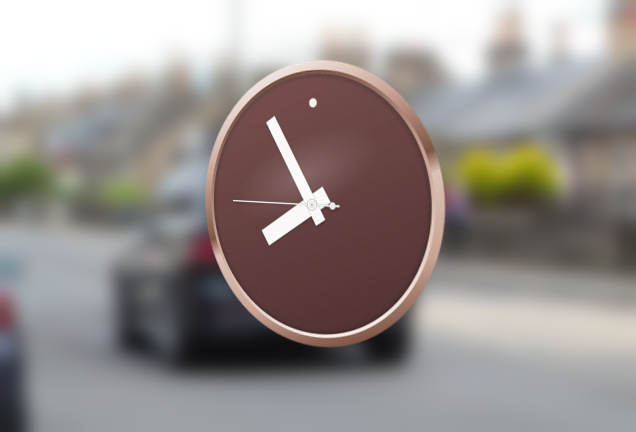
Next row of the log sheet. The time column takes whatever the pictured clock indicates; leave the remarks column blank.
7:54:45
